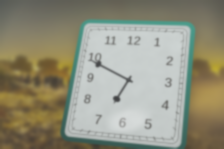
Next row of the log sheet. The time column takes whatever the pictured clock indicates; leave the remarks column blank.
6:49
